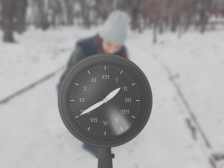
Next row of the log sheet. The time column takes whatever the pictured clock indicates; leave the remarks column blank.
1:40
